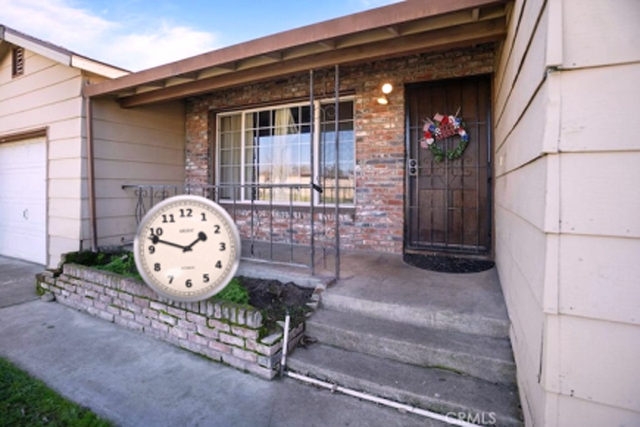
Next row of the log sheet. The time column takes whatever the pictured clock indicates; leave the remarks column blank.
1:48
